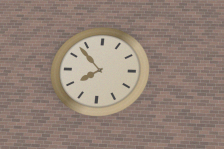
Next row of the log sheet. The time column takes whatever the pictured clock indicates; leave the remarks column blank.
7:53
